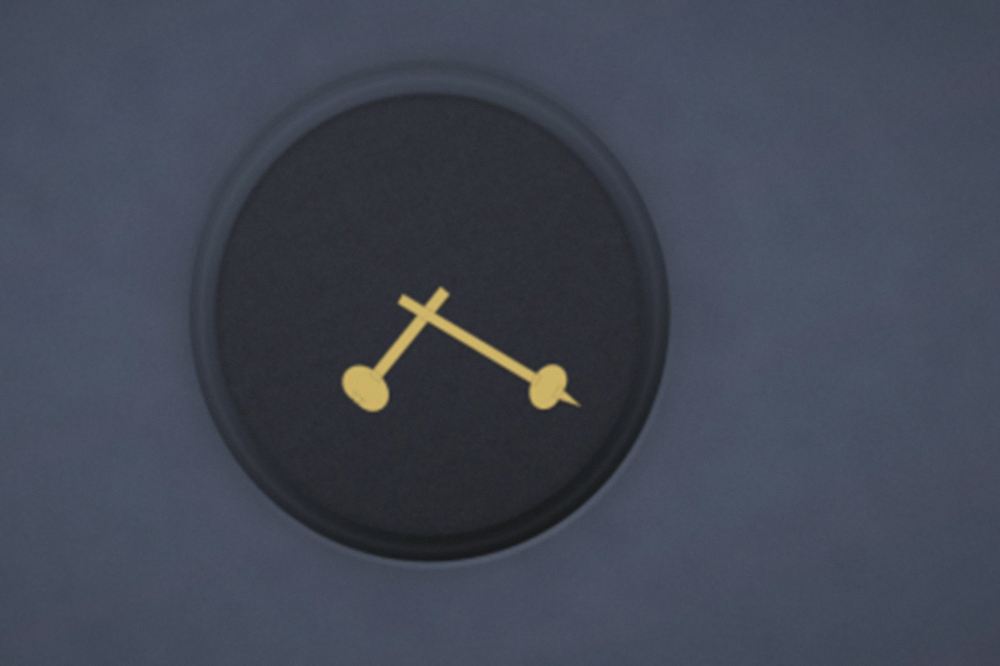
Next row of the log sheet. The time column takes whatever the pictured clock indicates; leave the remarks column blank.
7:20
